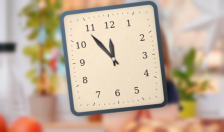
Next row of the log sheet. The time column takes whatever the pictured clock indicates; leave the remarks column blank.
11:54
